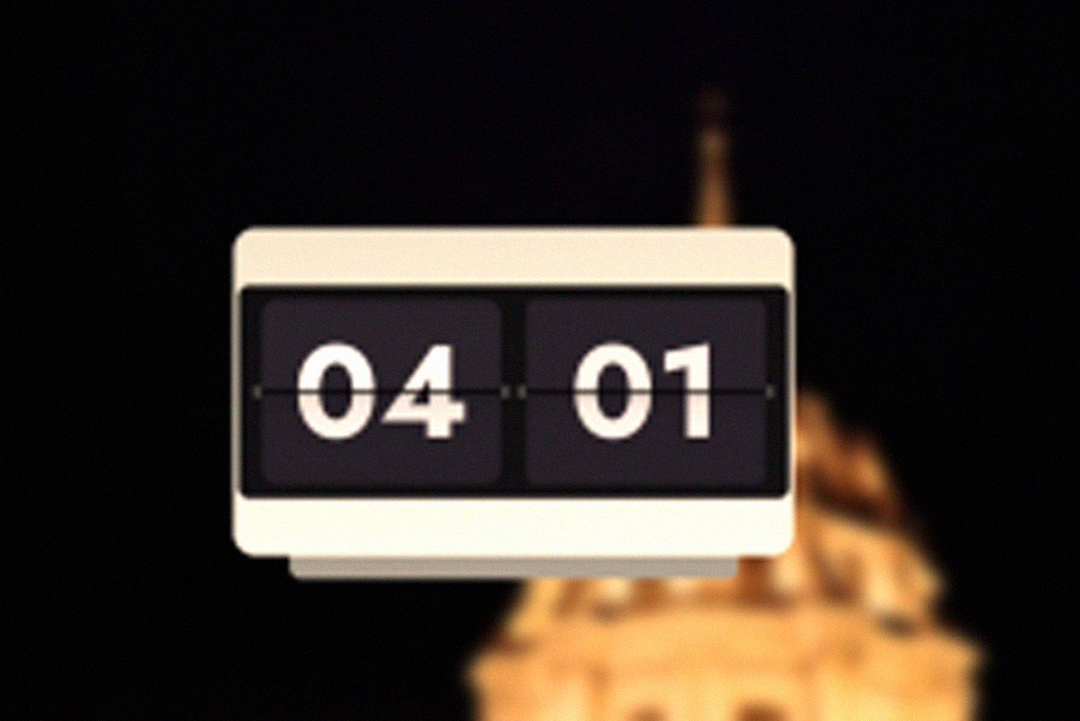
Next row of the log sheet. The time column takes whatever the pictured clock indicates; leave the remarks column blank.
4:01
